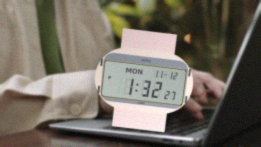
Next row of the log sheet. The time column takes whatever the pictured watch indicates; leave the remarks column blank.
1:32
